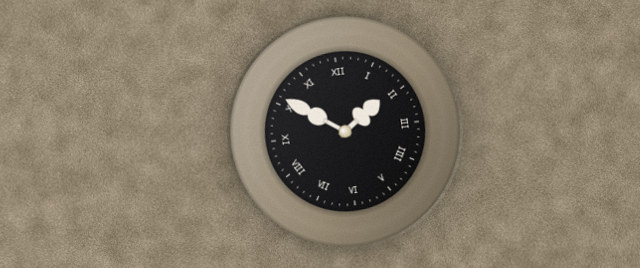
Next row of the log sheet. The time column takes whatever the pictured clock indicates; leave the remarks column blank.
1:51
